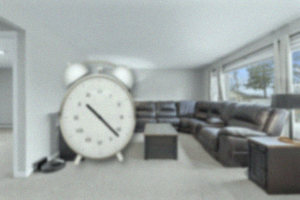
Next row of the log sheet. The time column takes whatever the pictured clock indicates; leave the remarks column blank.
10:22
